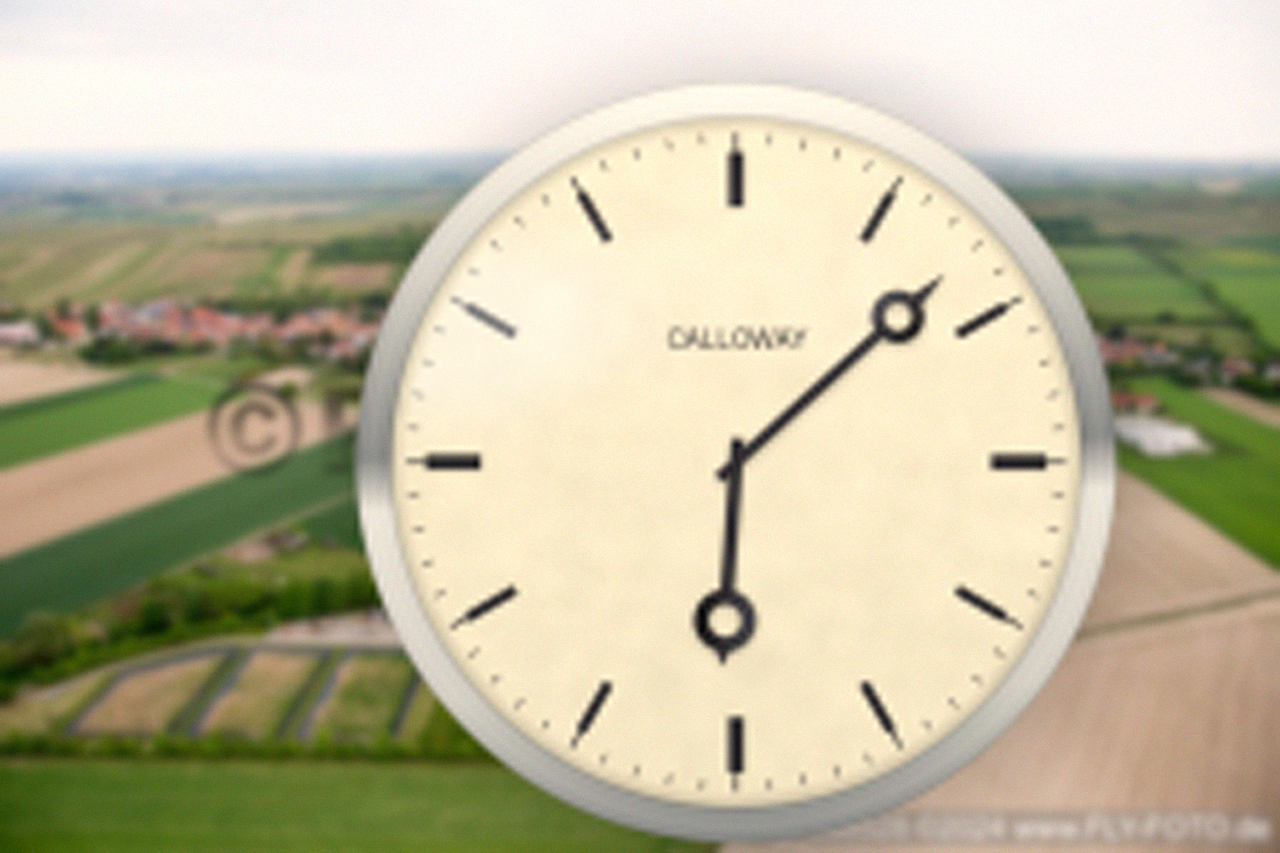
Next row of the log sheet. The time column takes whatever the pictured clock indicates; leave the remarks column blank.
6:08
